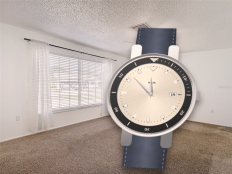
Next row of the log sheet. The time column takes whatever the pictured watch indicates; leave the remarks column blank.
11:52
